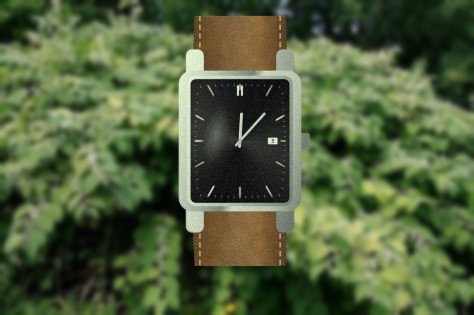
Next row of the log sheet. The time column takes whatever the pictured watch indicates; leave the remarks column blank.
12:07
